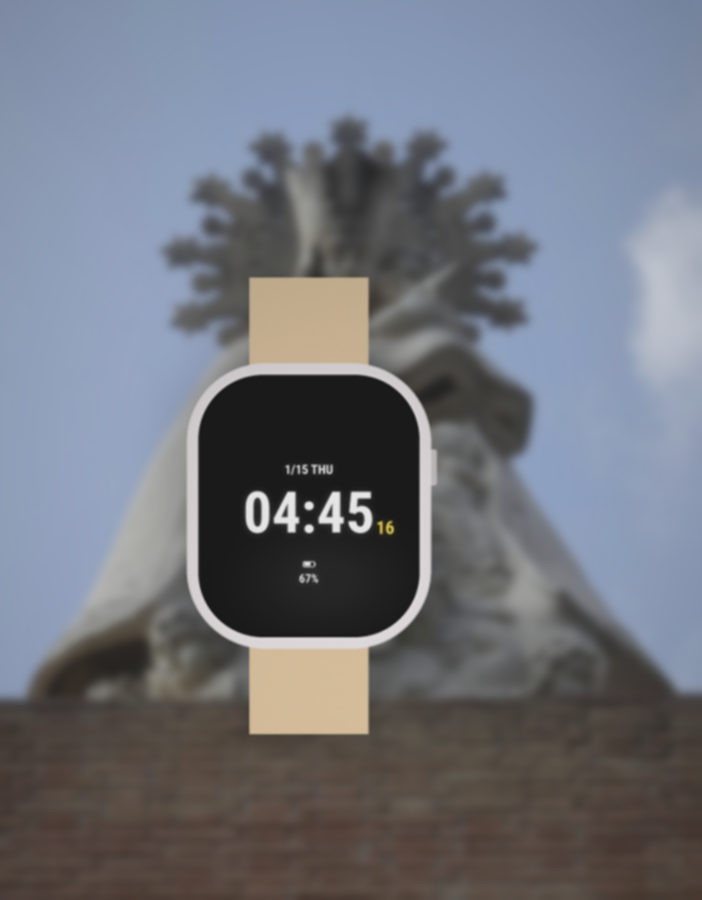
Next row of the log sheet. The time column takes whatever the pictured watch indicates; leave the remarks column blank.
4:45:16
